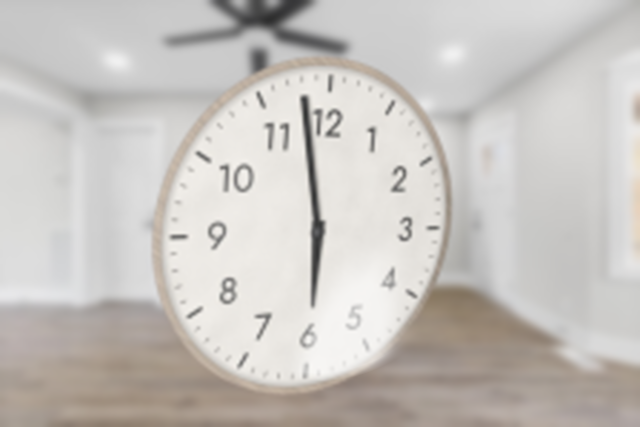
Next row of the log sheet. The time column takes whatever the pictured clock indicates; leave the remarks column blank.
5:58
